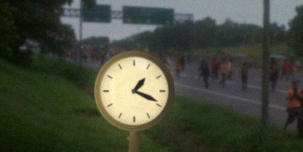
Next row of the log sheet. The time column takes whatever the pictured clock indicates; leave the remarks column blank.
1:19
